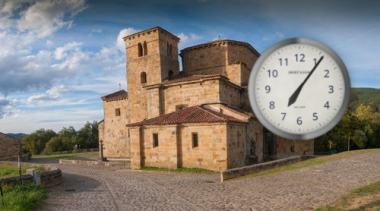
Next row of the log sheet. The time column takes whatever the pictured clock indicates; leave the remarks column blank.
7:06
